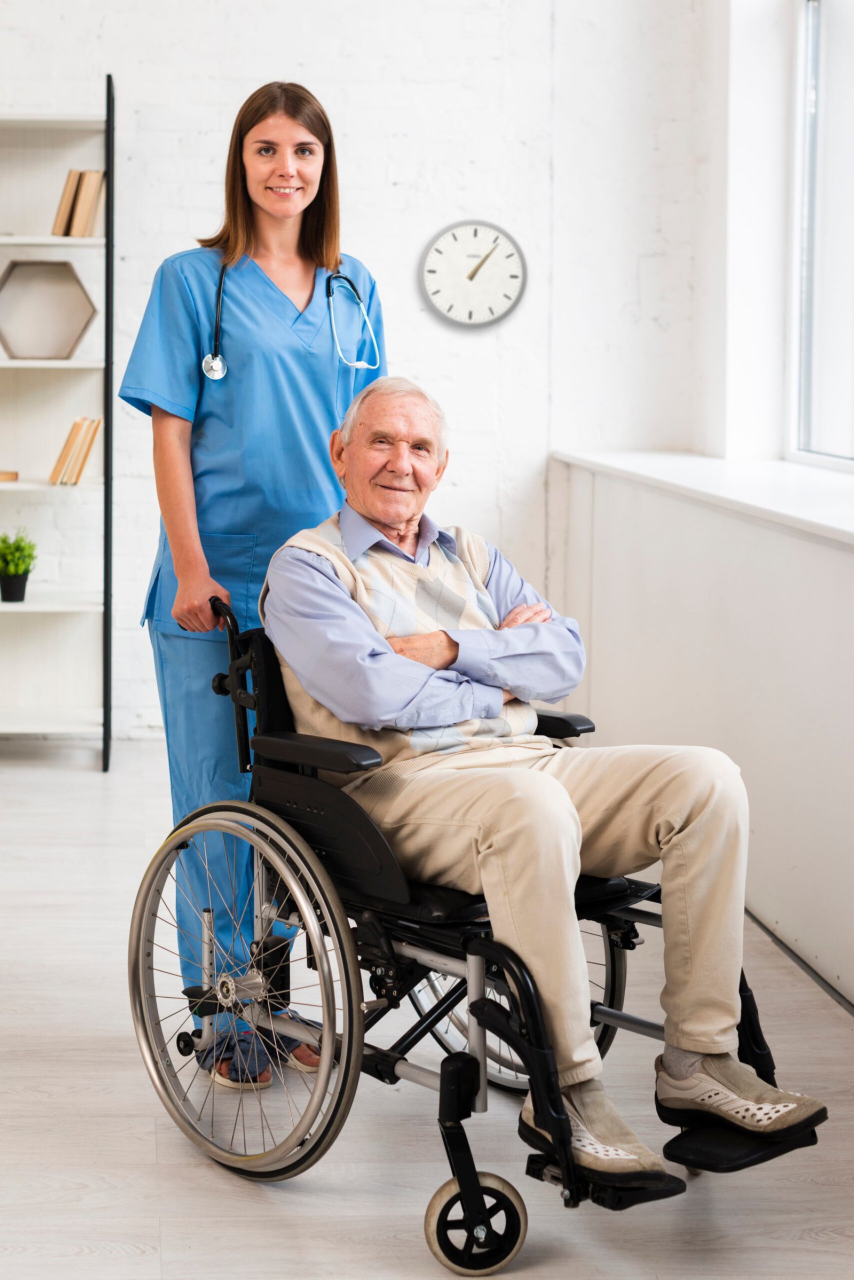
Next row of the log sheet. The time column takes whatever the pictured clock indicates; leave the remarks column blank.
1:06
